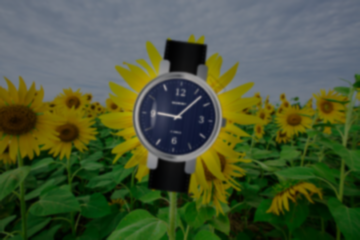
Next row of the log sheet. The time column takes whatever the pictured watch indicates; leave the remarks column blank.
9:07
